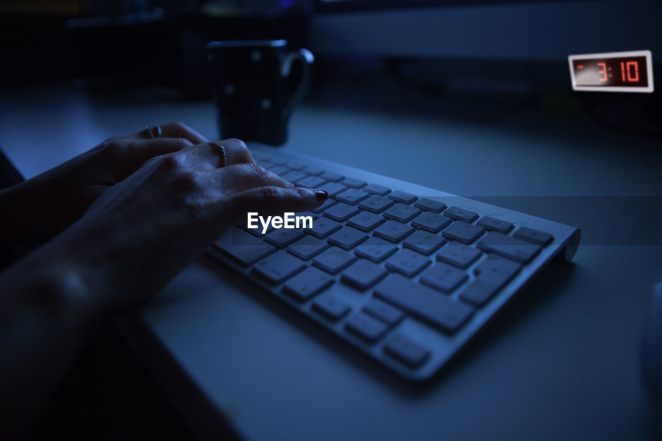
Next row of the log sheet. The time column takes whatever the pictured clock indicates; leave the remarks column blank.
3:10
